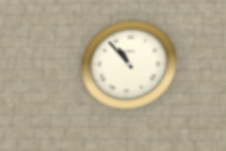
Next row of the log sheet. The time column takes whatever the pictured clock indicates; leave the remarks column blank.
10:53
